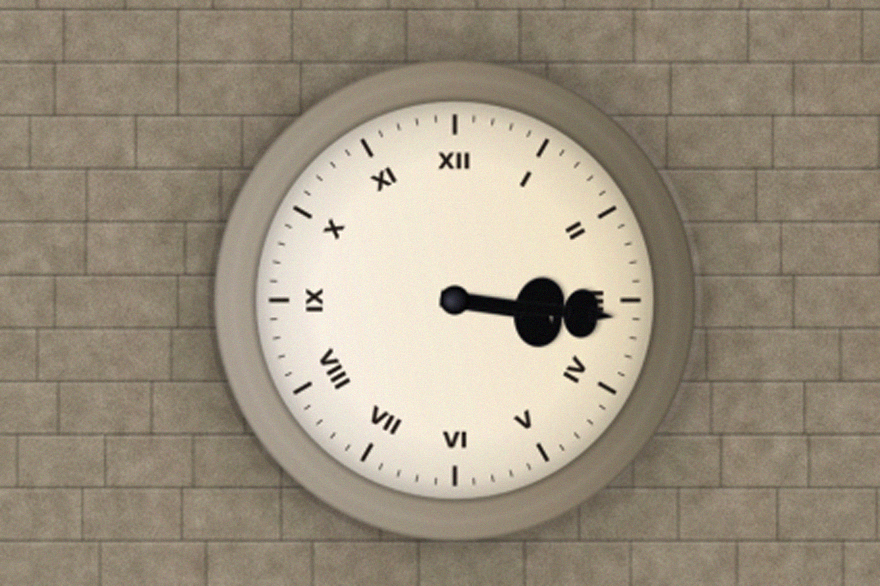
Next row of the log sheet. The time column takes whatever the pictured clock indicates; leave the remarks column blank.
3:16
